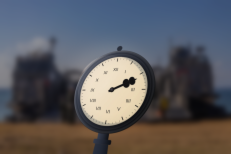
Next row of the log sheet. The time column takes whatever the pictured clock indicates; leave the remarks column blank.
2:11
